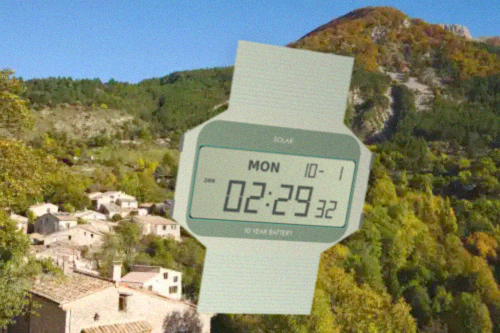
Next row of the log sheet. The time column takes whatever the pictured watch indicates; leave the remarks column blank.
2:29:32
